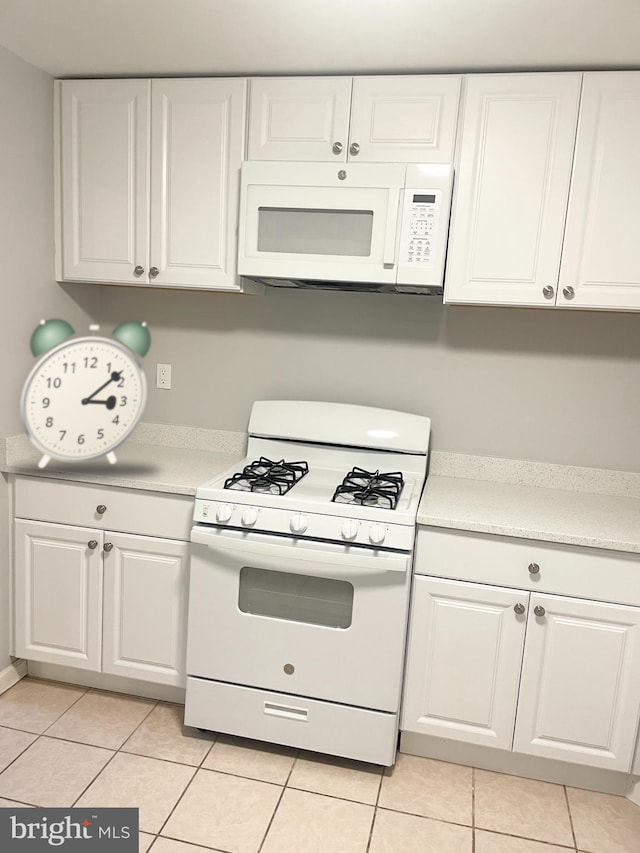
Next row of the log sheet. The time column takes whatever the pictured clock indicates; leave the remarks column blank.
3:08
